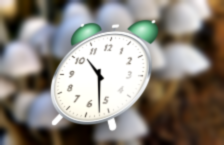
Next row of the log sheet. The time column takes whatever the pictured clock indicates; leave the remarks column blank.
10:27
